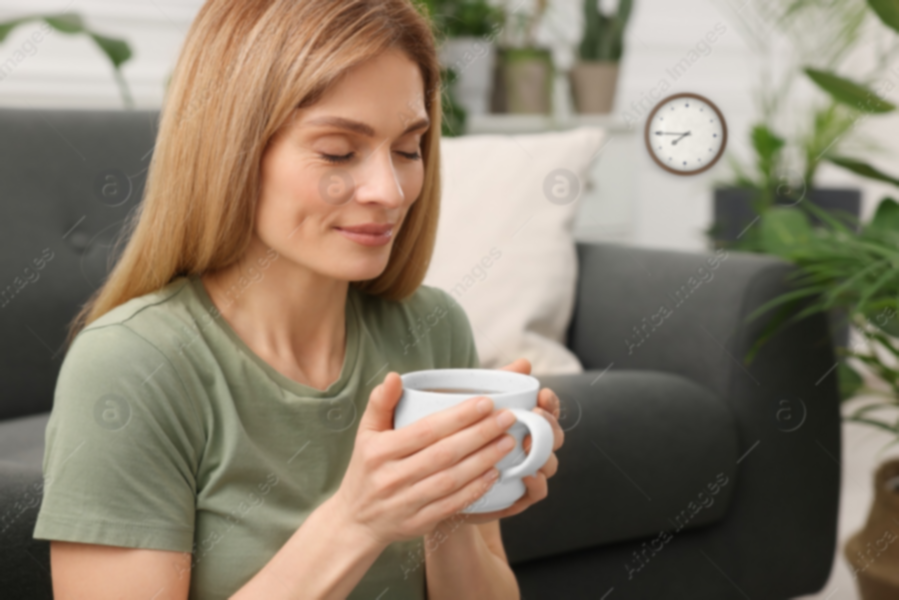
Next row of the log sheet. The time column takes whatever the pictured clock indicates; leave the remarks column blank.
7:45
